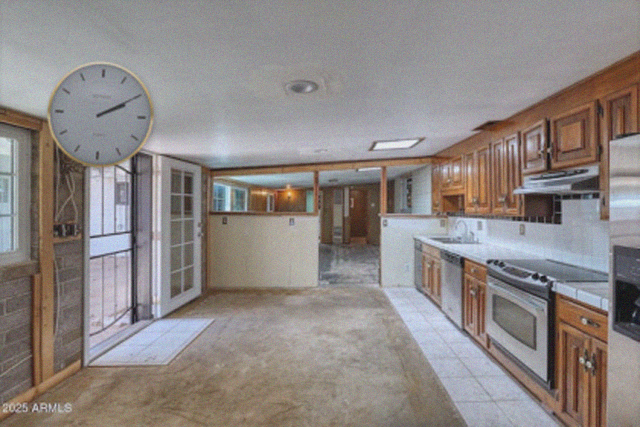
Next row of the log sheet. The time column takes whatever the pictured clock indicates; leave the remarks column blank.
2:10
